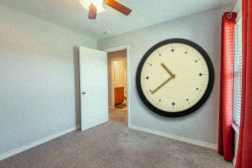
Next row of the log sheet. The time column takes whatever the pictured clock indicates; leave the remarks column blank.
10:39
